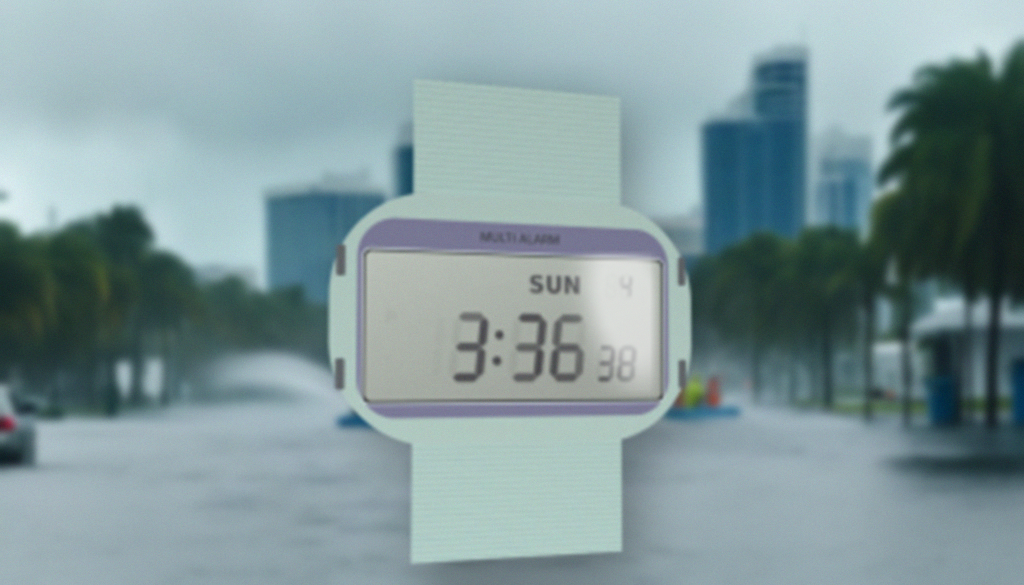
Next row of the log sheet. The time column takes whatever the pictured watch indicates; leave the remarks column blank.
3:36:38
